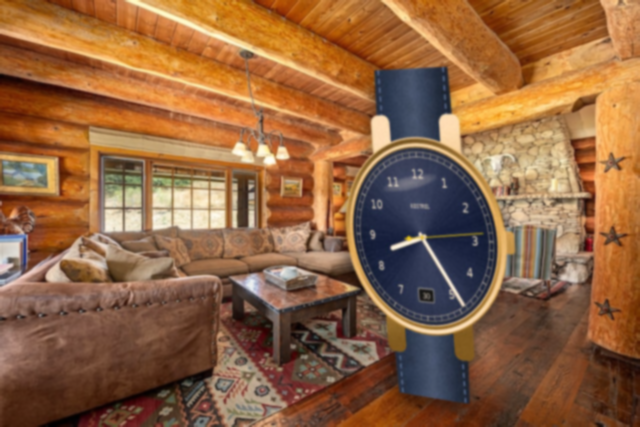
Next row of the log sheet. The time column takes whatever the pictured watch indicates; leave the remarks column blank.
8:24:14
